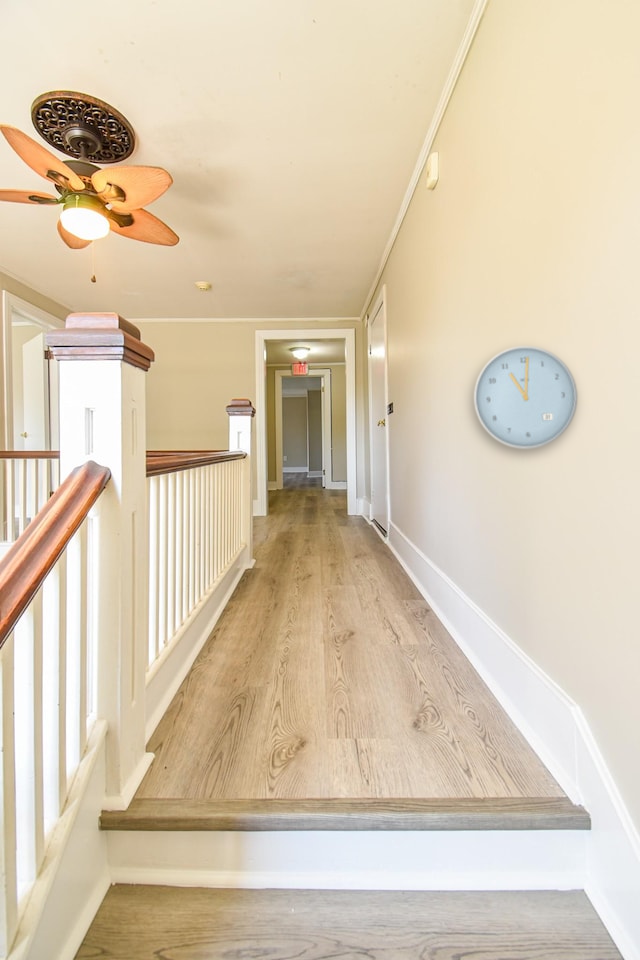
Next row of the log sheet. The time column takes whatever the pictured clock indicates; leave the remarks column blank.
11:01
